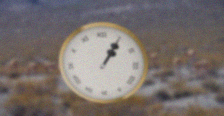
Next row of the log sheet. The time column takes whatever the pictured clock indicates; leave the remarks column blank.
1:05
